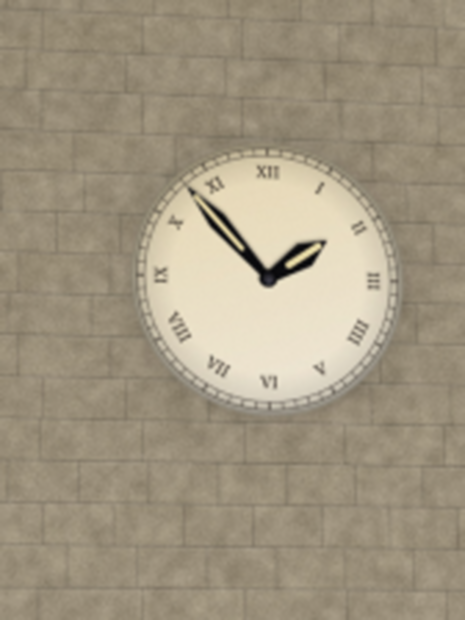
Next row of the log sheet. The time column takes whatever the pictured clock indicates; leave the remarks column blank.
1:53
